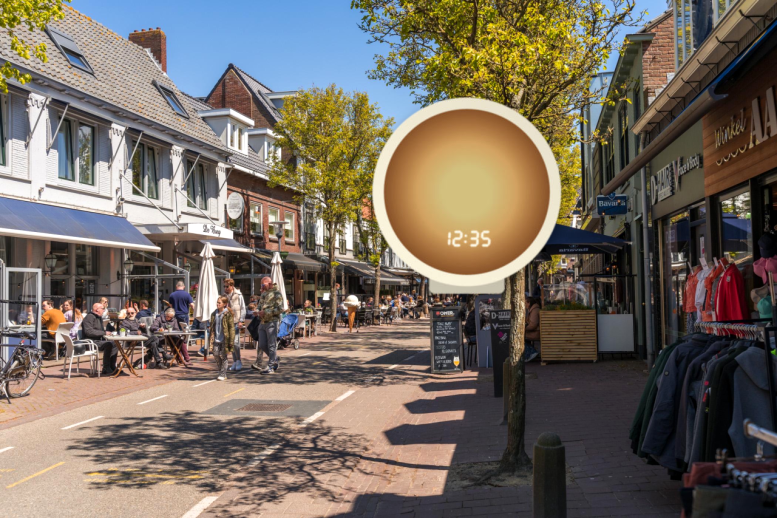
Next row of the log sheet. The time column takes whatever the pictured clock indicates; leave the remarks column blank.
12:35
